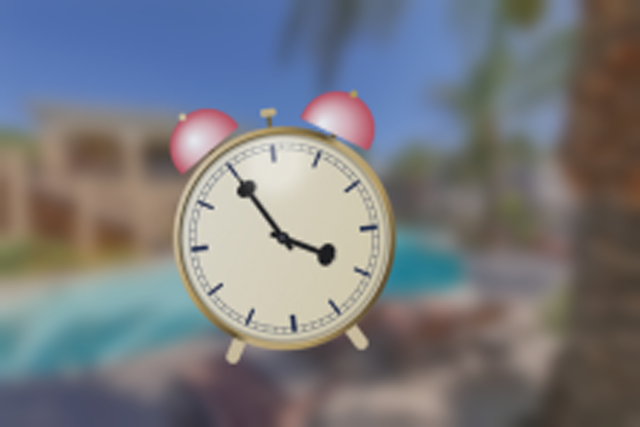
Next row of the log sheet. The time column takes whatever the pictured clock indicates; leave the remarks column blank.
3:55
